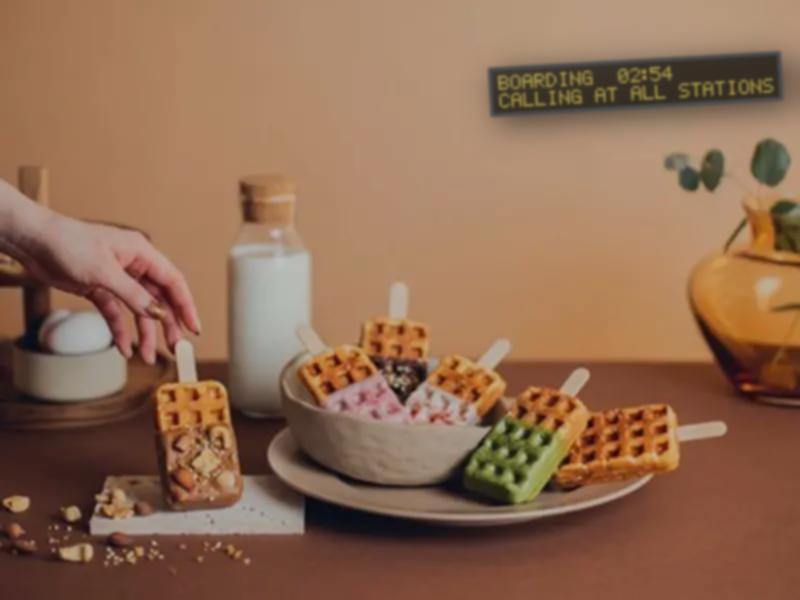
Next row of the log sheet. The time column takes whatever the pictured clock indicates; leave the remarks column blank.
2:54
